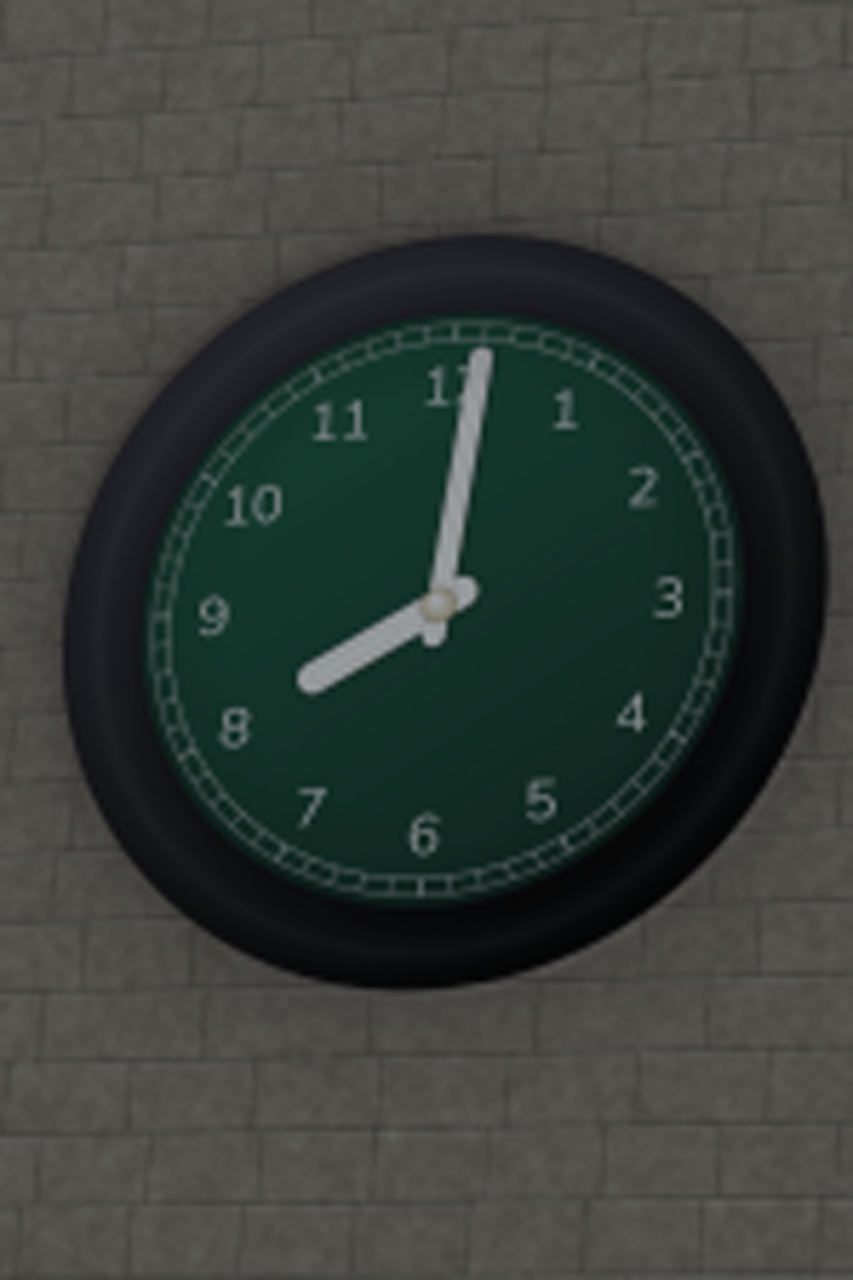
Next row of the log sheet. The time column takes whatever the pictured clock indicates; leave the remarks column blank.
8:01
